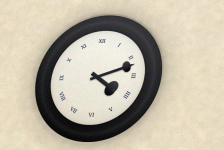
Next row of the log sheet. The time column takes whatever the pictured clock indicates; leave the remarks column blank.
4:12
